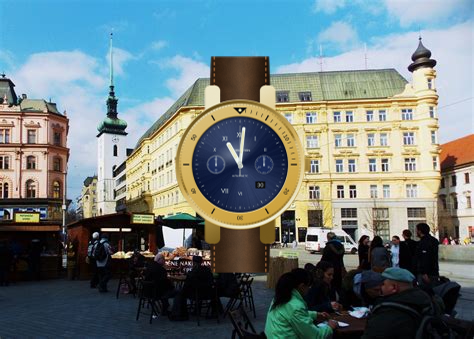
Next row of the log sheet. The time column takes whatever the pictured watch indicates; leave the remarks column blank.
11:01
